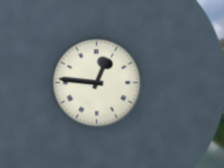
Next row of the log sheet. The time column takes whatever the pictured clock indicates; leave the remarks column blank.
12:46
